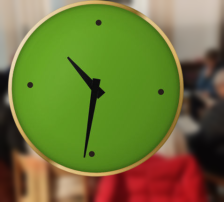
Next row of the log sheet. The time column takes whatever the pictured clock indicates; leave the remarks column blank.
10:31
